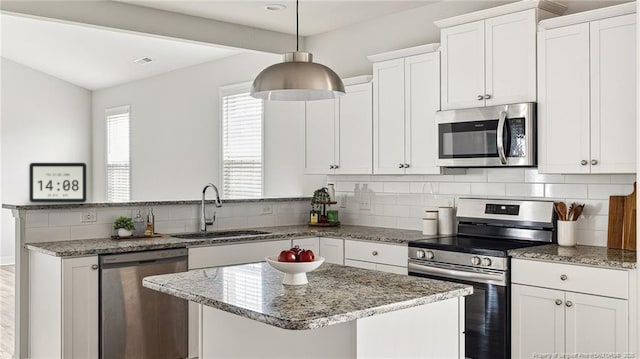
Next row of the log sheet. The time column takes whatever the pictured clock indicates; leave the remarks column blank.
14:08
